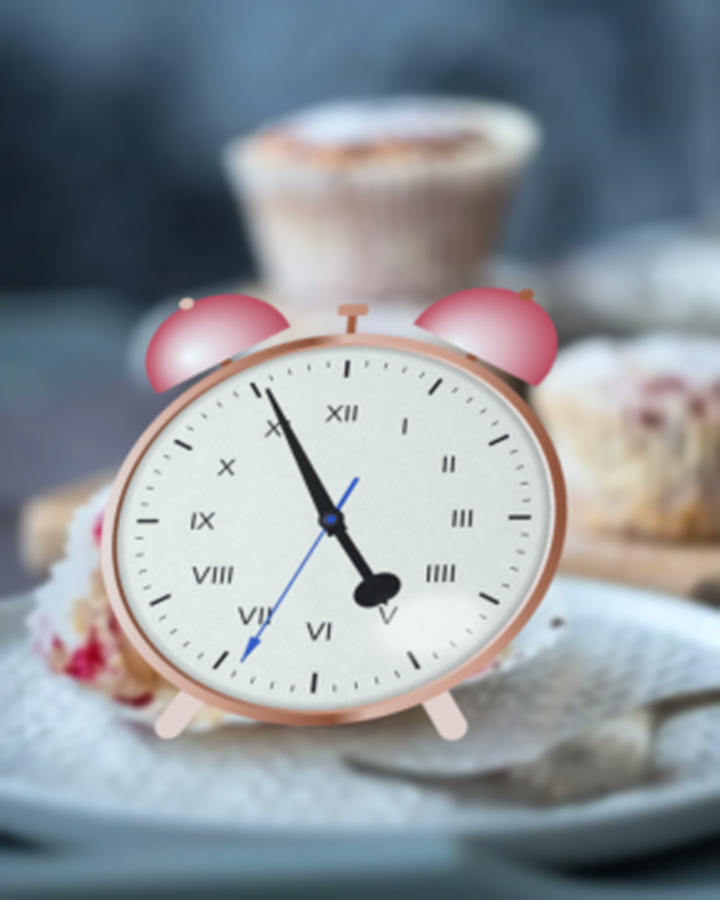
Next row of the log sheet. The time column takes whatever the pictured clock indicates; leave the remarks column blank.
4:55:34
